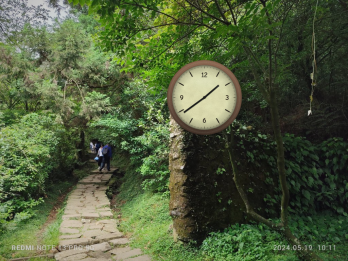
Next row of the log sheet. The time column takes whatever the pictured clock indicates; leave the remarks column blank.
1:39
